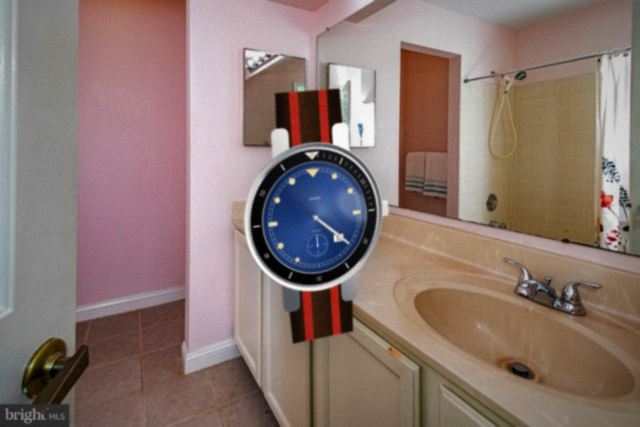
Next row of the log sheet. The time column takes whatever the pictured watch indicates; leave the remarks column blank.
4:22
